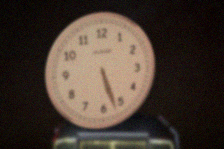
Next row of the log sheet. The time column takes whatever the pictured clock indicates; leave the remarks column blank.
5:27
